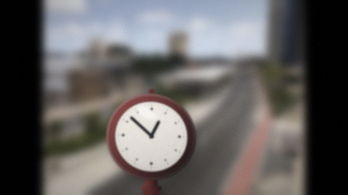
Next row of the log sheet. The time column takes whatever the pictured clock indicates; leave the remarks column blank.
12:52
